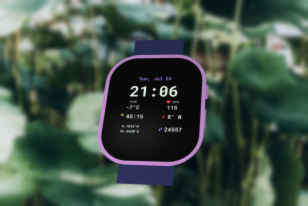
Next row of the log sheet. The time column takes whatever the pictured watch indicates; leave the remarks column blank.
21:06
